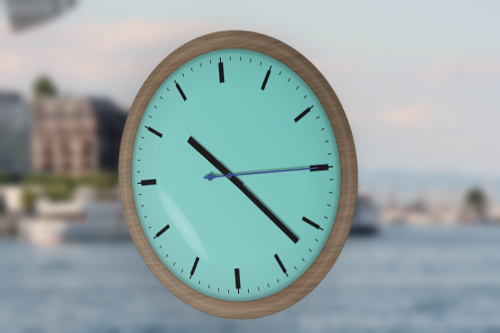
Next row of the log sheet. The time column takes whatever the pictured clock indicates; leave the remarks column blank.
10:22:15
